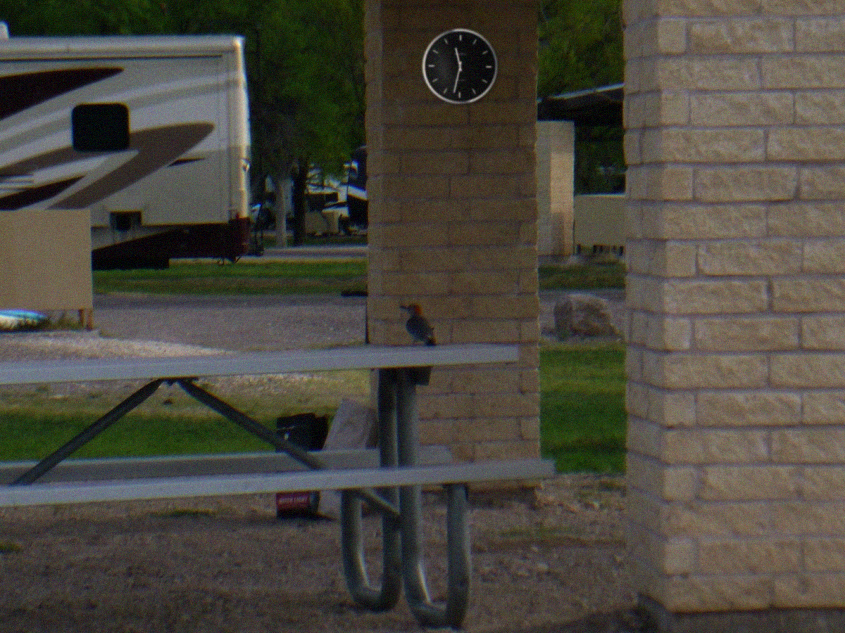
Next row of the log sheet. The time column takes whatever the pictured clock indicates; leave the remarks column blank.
11:32
